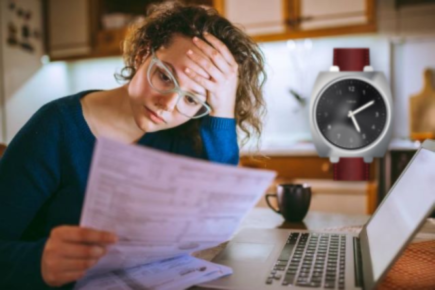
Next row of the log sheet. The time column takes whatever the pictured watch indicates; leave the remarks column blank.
5:10
